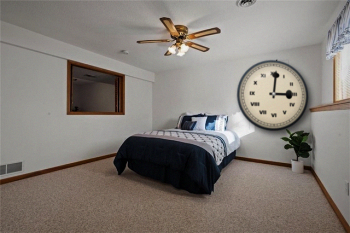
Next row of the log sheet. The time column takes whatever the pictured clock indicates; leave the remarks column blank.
3:01
